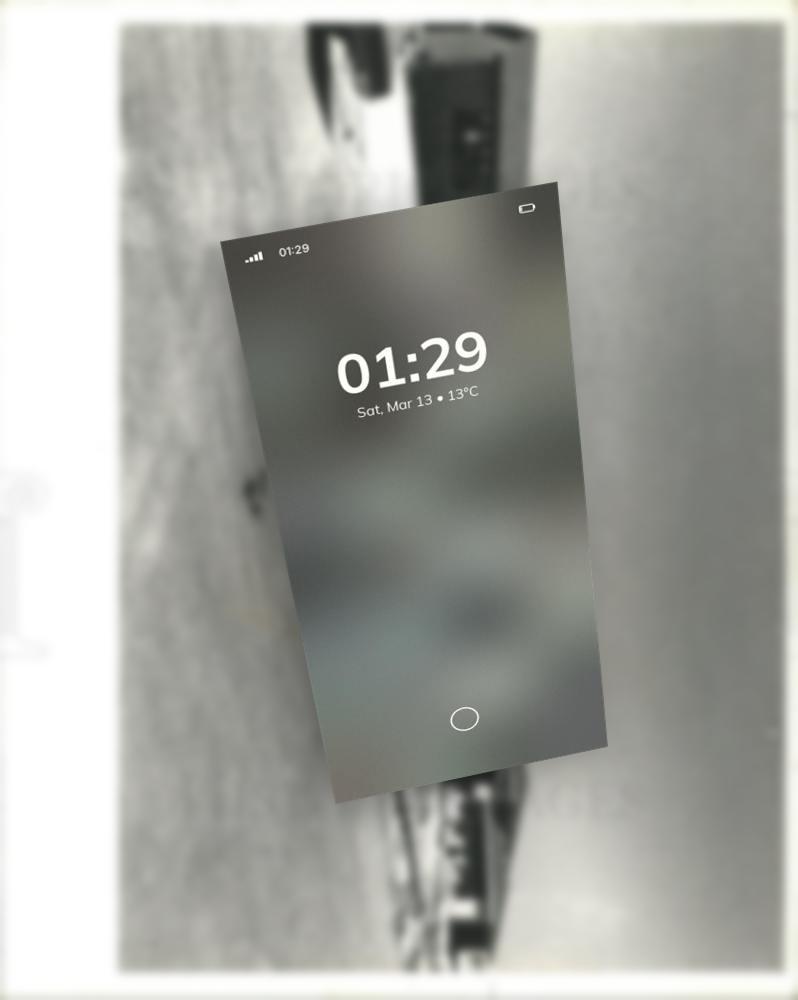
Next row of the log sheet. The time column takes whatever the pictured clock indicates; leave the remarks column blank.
1:29
